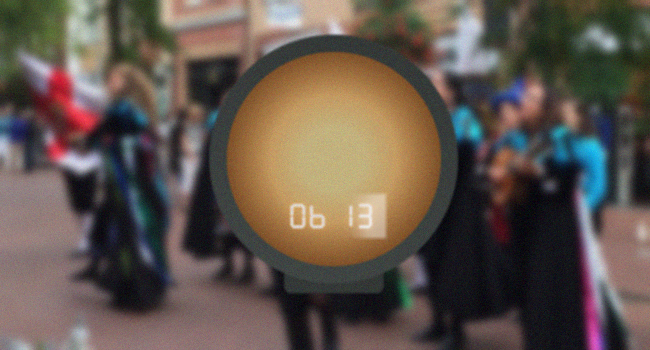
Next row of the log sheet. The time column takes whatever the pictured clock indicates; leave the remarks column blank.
6:13
